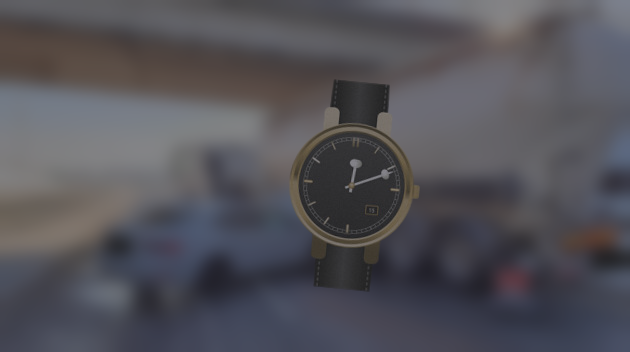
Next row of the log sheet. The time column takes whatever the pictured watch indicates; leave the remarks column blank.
12:11
